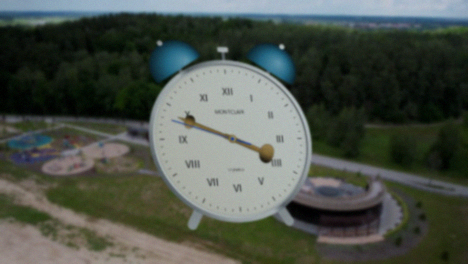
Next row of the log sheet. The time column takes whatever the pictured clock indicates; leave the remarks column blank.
3:48:48
